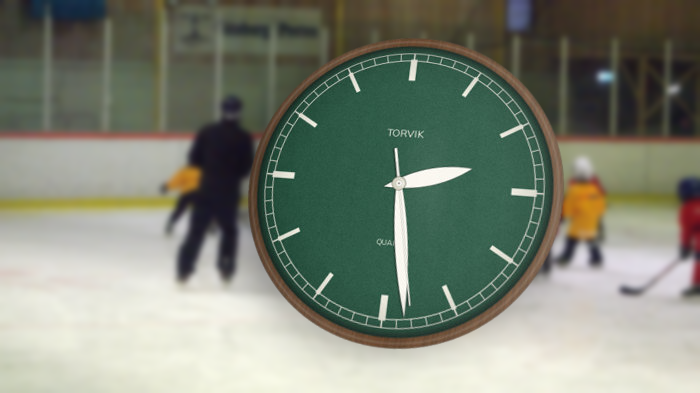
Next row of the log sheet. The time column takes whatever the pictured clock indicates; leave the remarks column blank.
2:28:28
